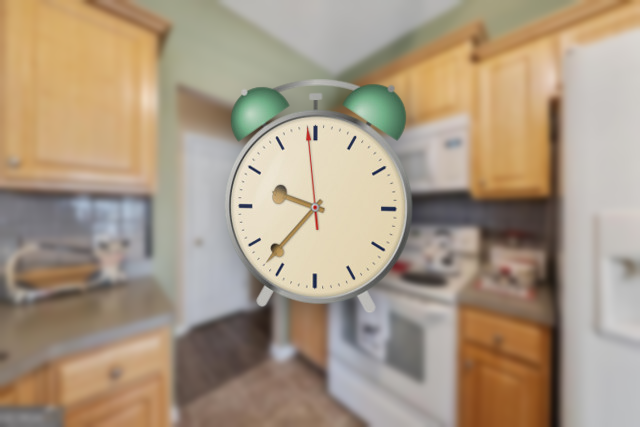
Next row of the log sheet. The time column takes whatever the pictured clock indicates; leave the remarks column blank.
9:36:59
